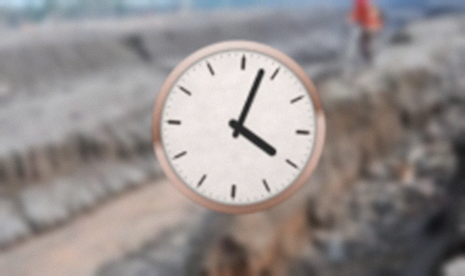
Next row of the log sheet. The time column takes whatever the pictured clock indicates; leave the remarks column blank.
4:03
